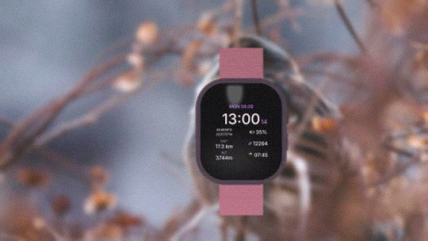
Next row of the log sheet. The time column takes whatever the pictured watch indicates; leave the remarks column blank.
13:00
